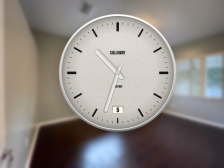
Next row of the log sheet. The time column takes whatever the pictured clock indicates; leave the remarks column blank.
10:33
